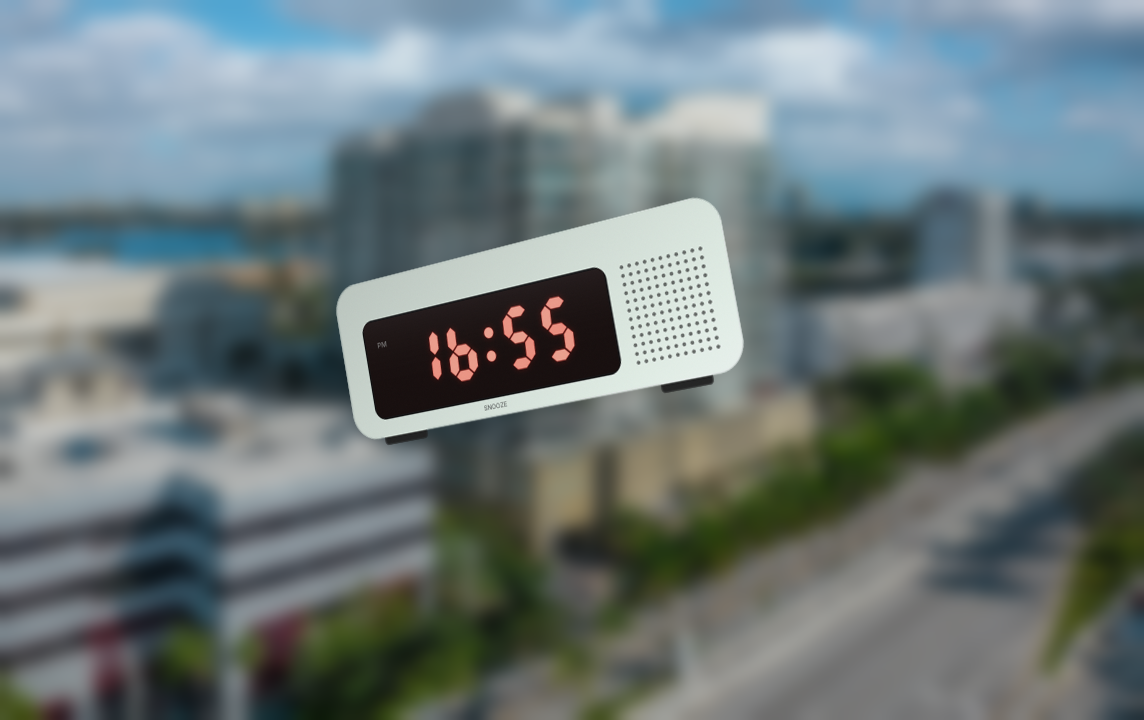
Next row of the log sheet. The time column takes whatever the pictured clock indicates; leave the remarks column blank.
16:55
